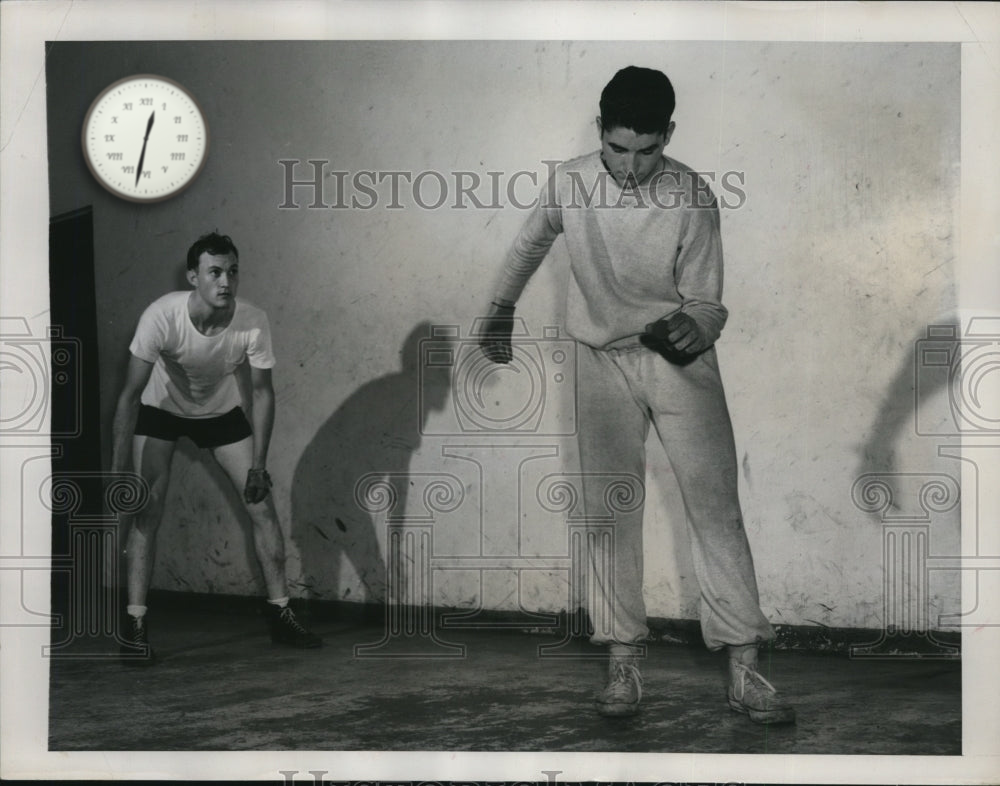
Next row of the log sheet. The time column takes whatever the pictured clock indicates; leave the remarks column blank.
12:32
